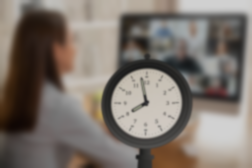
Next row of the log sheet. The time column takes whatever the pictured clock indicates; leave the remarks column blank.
7:58
